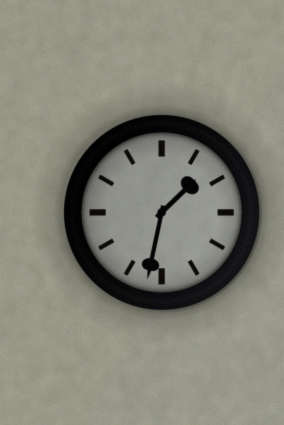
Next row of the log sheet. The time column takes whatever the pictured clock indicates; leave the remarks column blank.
1:32
